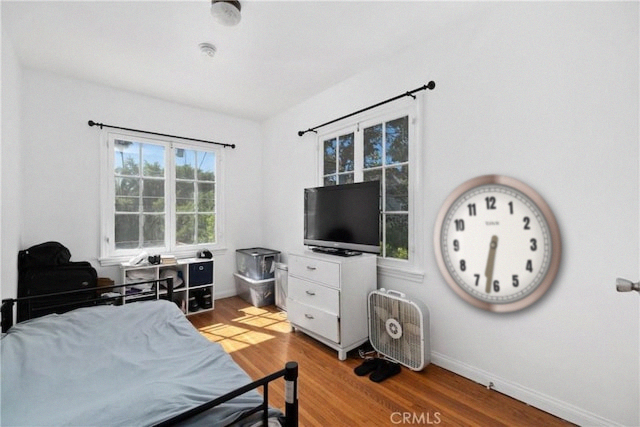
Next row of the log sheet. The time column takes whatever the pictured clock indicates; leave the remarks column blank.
6:32
